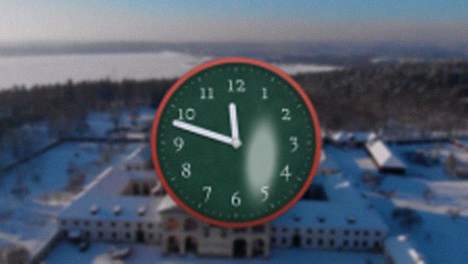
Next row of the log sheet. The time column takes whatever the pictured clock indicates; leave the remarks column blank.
11:48
